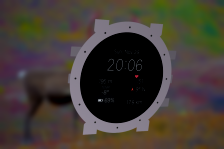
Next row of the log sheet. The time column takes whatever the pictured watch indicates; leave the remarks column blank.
20:06
